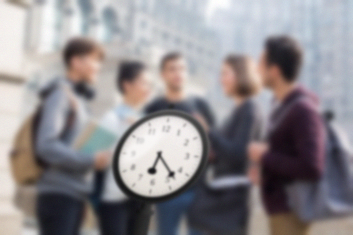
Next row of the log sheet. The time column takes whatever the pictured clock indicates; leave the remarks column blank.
6:23
